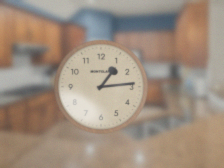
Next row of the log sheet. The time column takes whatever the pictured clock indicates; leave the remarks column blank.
1:14
